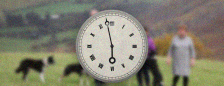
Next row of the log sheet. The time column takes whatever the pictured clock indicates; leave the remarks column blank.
5:58
